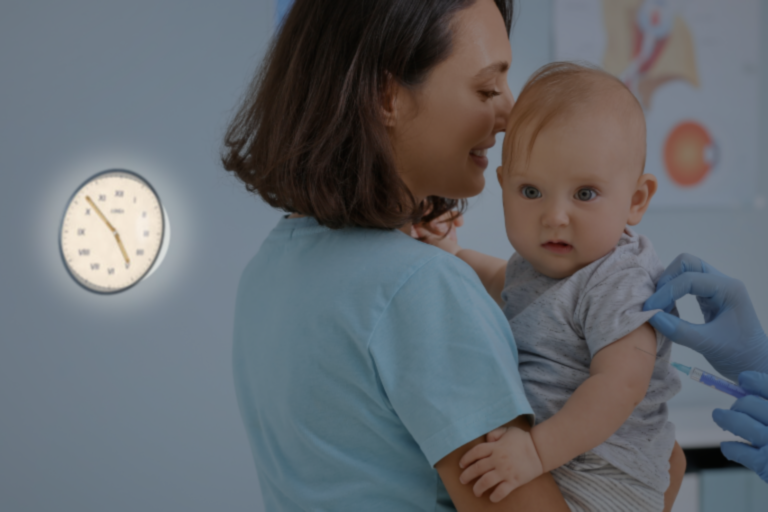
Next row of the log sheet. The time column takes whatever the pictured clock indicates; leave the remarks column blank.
4:52
